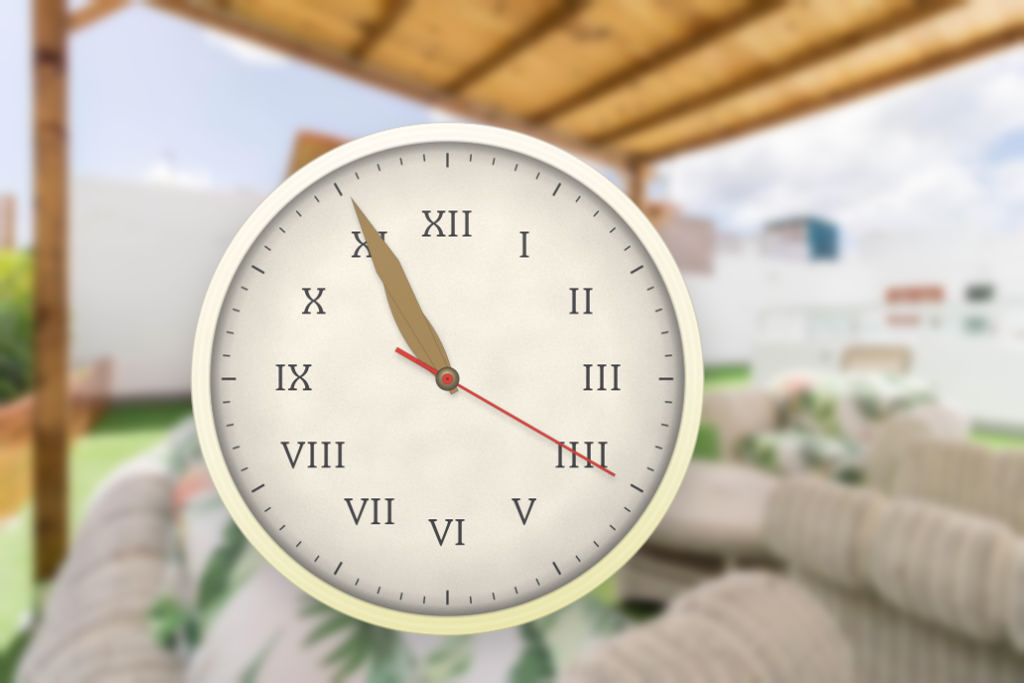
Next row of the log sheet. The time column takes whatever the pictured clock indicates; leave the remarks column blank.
10:55:20
